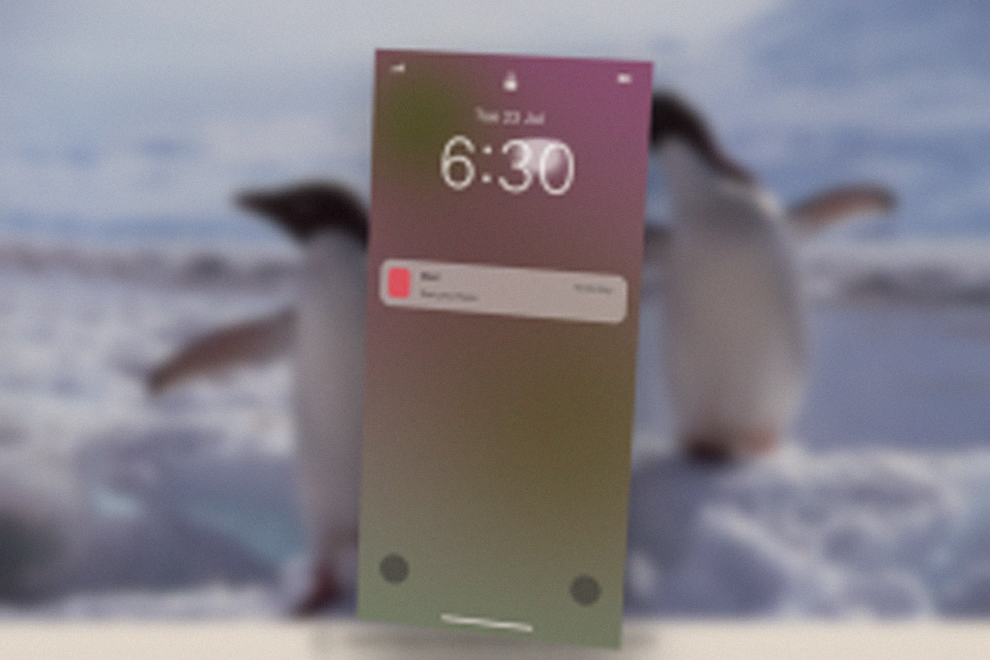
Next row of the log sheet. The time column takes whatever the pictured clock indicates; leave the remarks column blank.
6:30
